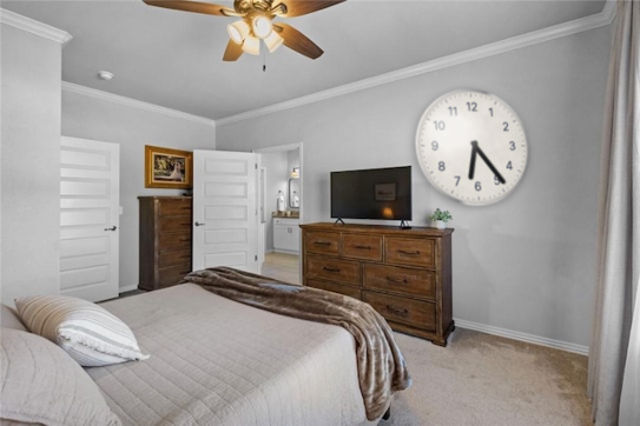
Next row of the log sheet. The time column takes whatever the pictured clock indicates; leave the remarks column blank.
6:24
